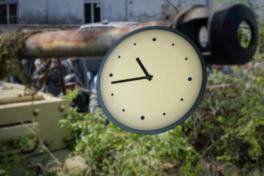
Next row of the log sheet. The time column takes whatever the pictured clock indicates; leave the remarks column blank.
10:43
